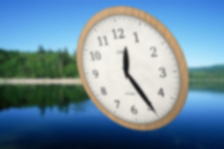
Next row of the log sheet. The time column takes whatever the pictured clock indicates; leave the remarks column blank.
12:25
